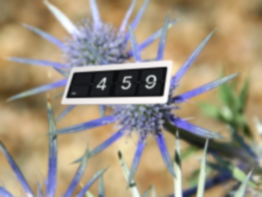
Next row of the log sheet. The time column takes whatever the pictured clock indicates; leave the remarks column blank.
4:59
